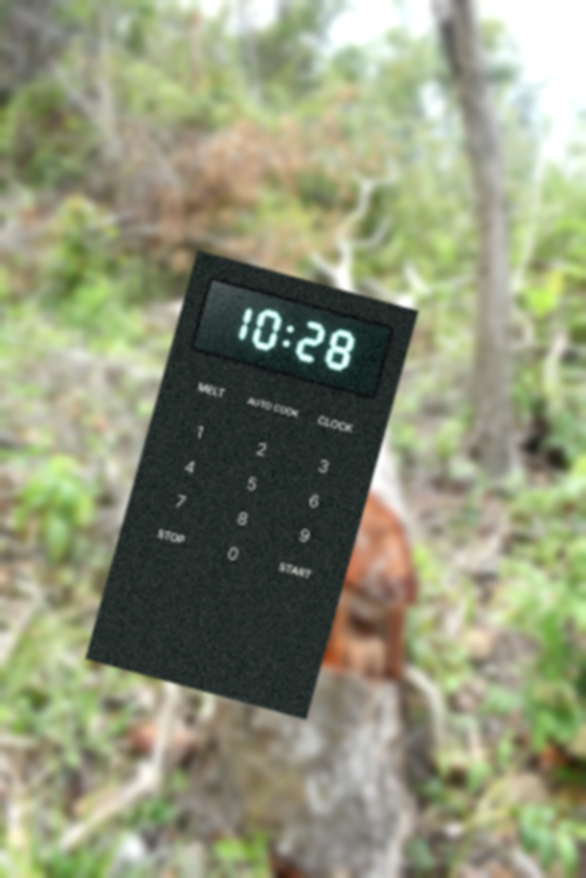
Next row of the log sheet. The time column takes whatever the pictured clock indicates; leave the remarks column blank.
10:28
